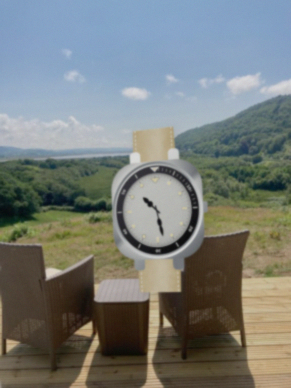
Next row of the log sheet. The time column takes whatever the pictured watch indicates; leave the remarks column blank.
10:28
